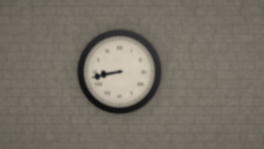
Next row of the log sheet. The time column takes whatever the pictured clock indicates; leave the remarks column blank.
8:43
